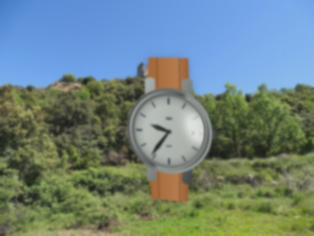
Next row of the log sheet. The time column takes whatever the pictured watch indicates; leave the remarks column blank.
9:36
